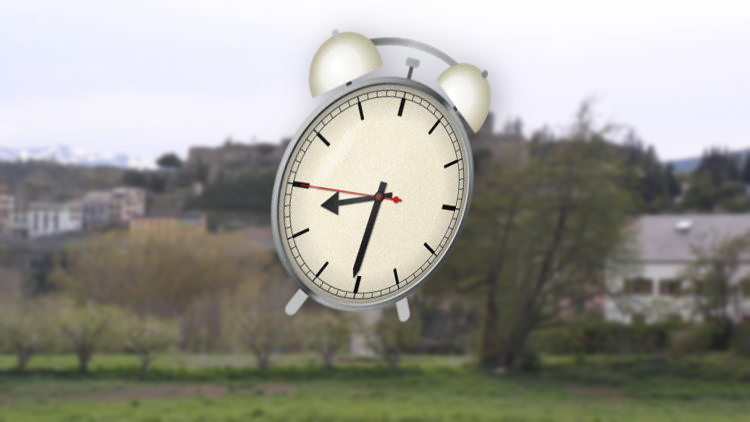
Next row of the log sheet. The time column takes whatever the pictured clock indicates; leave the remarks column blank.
8:30:45
